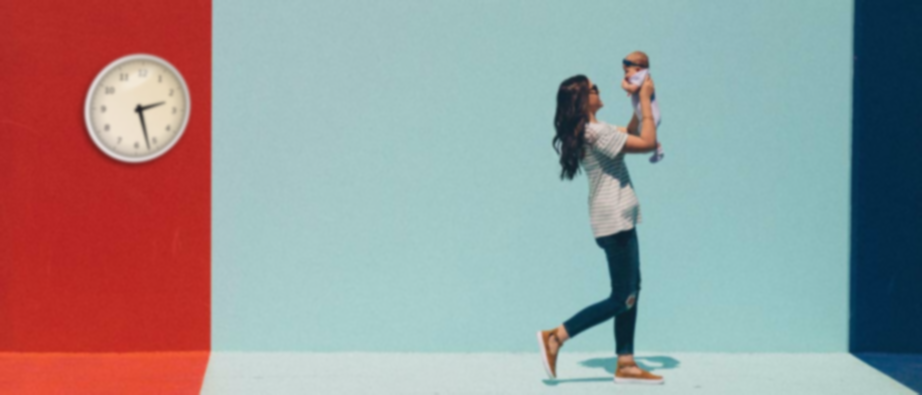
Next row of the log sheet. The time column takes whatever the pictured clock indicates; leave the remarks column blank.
2:27
